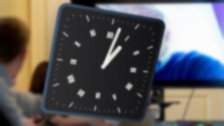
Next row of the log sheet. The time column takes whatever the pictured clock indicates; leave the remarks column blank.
1:02
